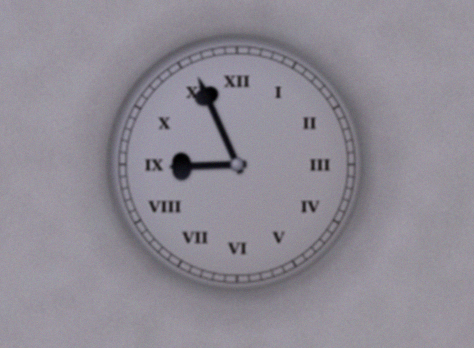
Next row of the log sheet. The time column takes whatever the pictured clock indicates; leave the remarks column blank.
8:56
